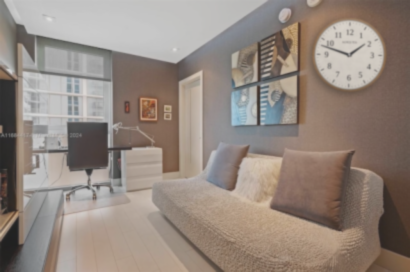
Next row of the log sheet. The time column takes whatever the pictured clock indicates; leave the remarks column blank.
1:48
